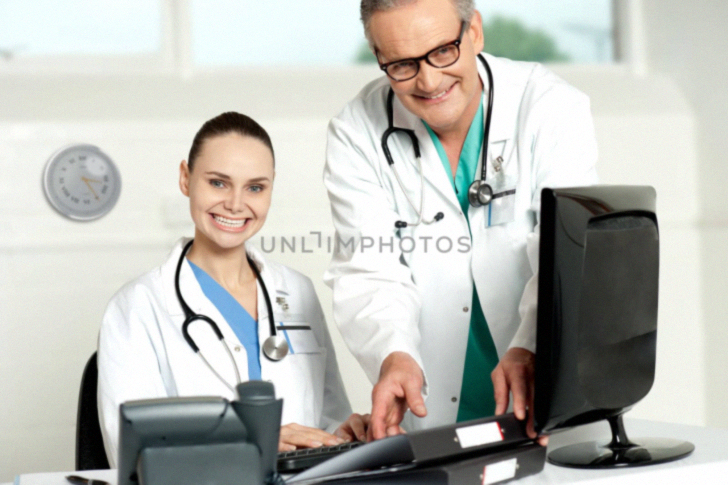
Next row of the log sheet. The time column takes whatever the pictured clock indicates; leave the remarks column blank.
3:25
